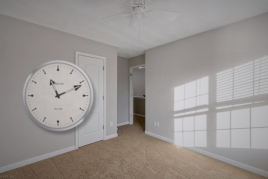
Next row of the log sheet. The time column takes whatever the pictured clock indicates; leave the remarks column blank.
11:11
